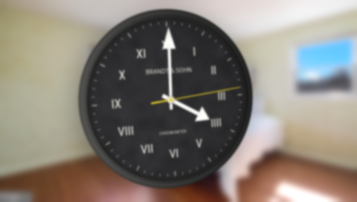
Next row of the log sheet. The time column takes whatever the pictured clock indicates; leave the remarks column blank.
4:00:14
